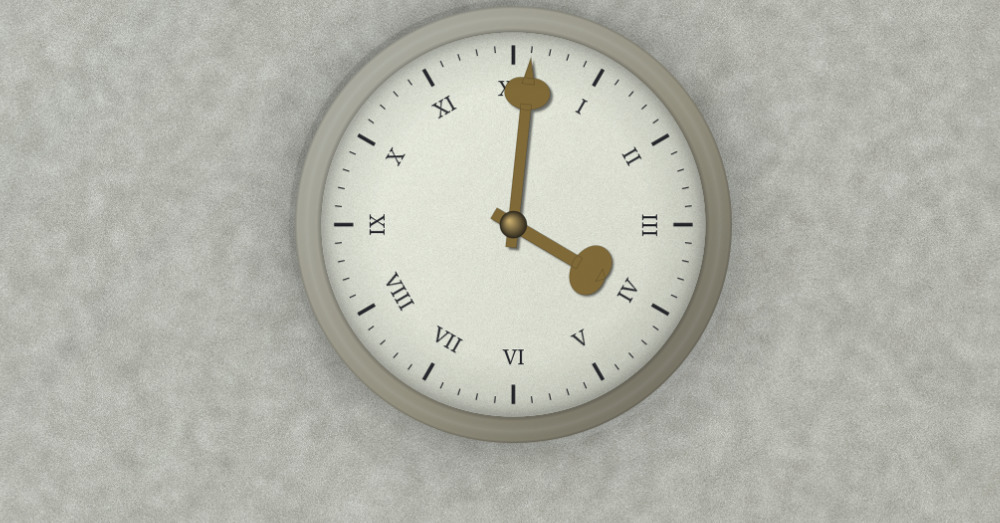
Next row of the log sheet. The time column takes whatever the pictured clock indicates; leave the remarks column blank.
4:01
